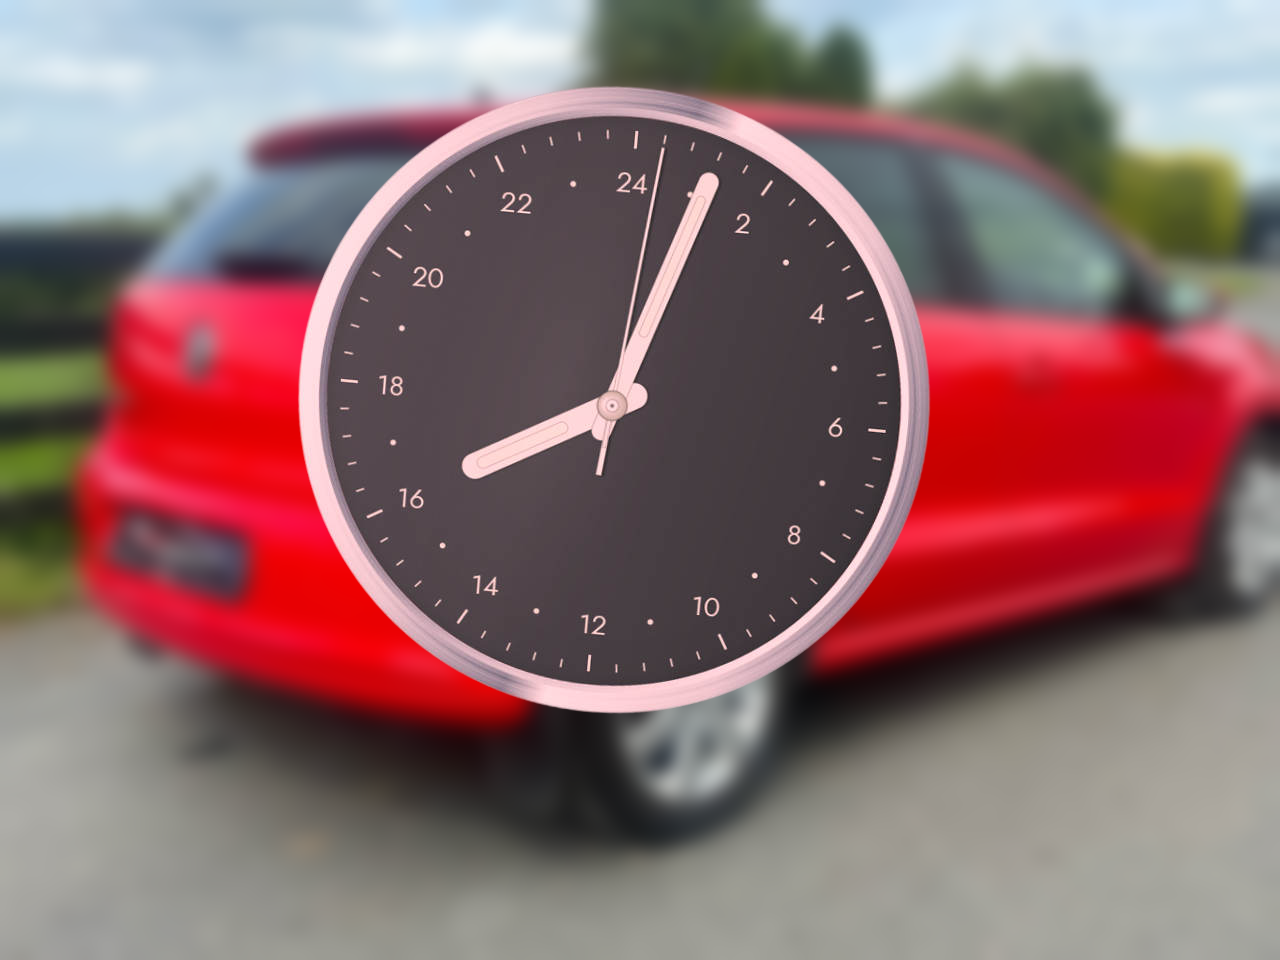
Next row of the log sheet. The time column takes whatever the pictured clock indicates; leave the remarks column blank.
16:03:01
